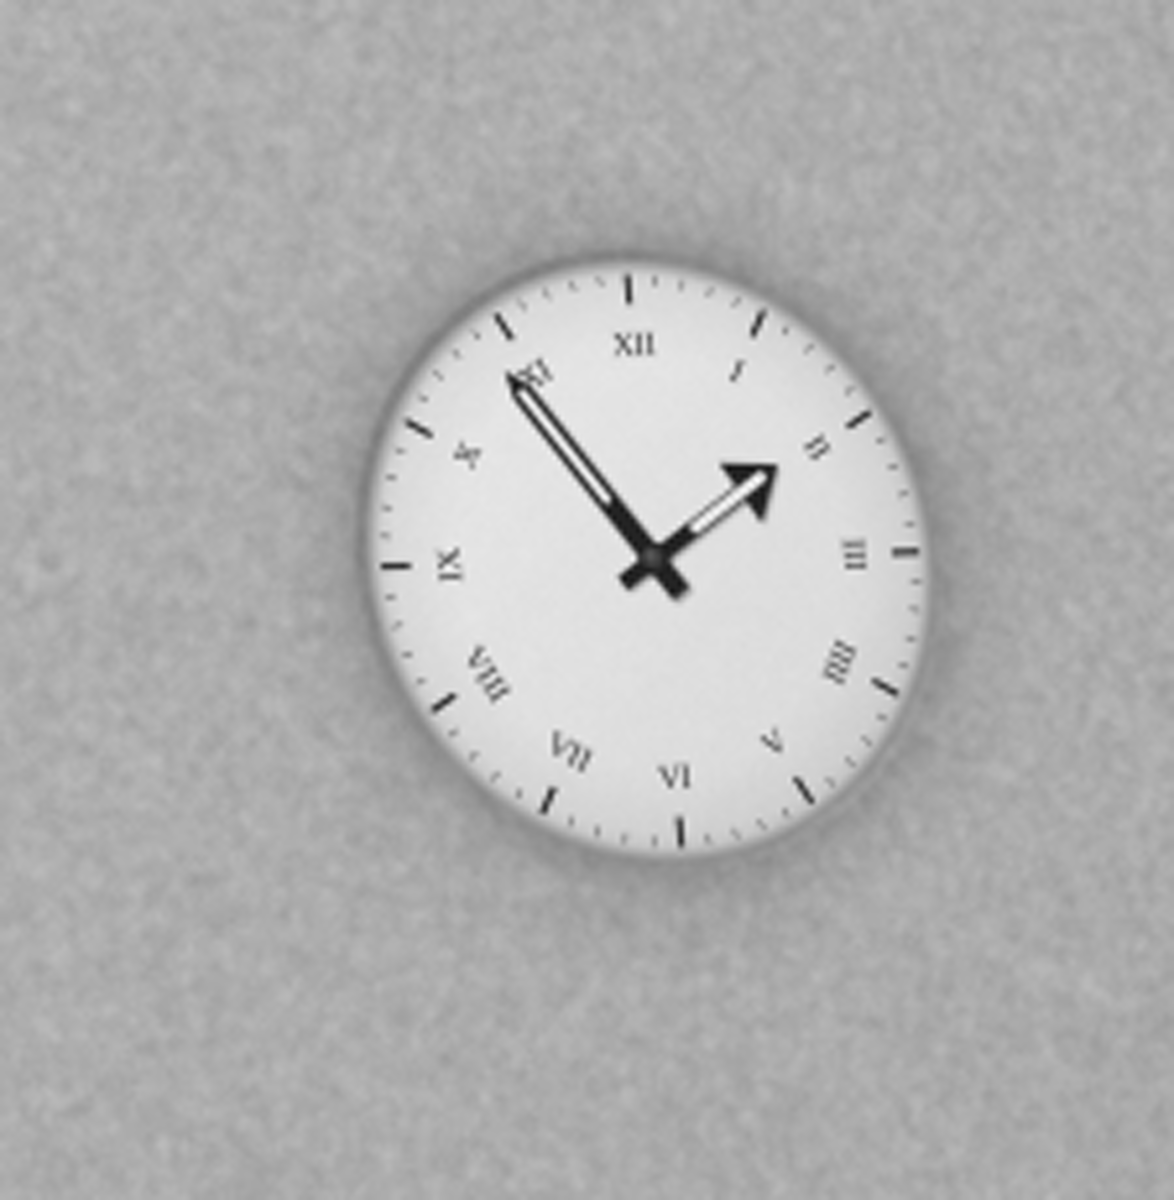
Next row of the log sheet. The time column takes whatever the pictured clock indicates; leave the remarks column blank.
1:54
